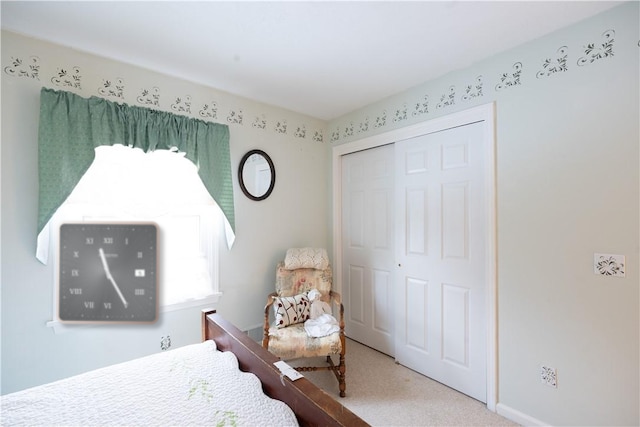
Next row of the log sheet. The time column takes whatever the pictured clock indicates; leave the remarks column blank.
11:25
